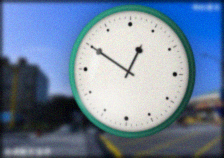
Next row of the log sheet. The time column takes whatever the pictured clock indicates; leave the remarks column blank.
12:50
